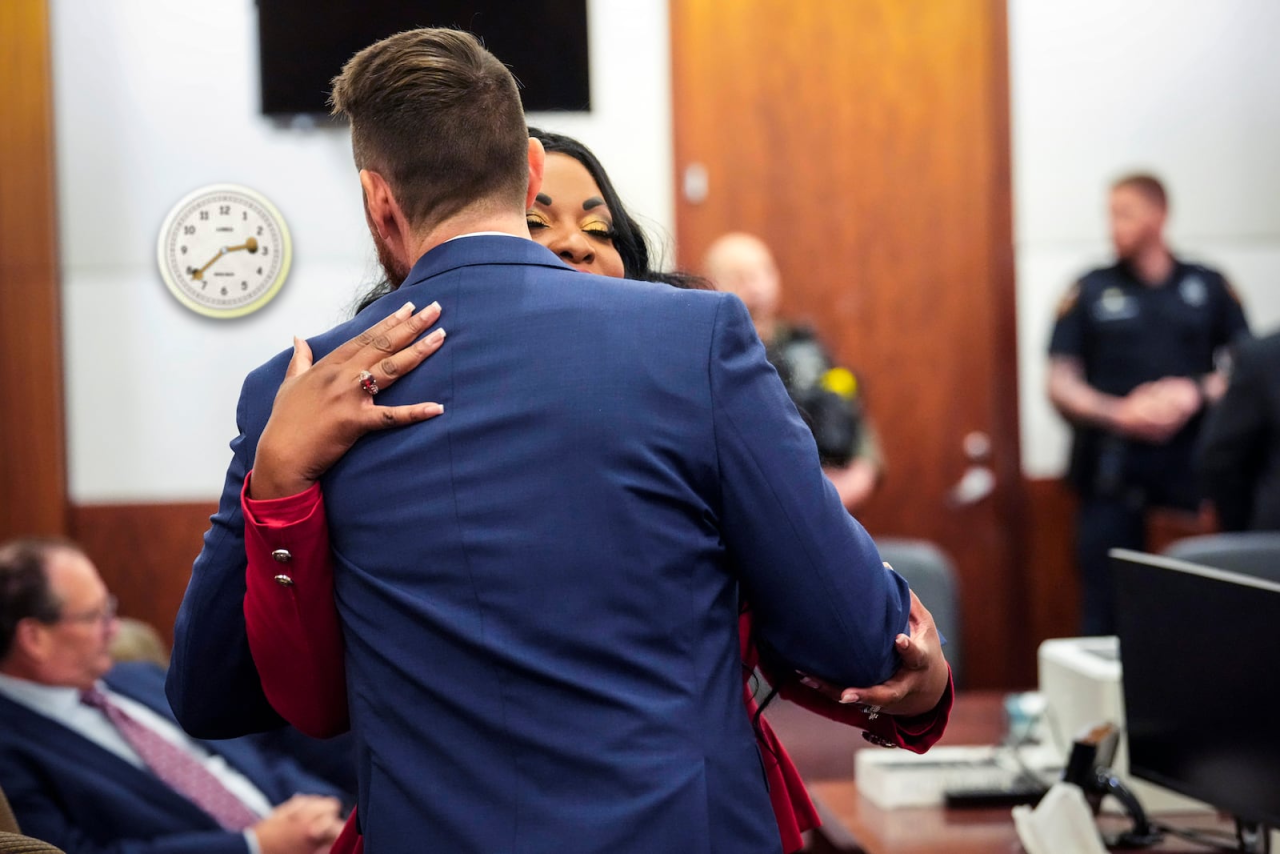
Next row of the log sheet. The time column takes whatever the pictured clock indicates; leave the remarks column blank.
2:38
